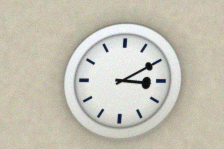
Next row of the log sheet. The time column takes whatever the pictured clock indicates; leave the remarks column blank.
3:10
